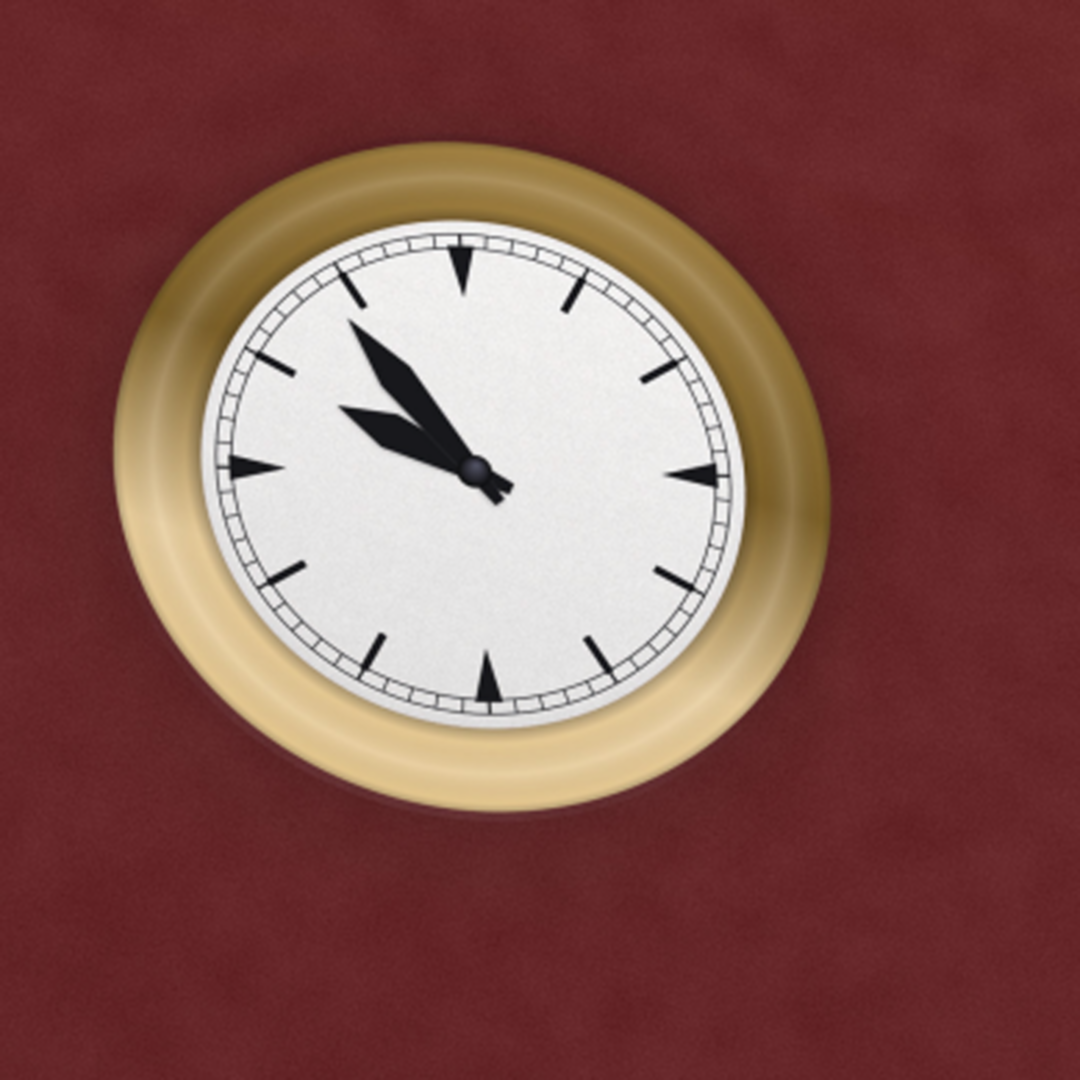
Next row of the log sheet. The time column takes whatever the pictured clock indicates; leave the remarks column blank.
9:54
